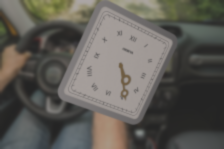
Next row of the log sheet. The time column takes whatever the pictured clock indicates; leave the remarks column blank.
4:24
